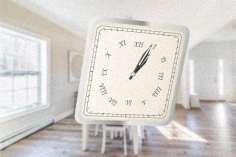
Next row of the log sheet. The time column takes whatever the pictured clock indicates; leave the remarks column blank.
1:04
